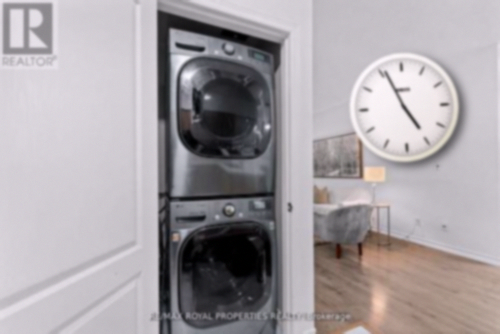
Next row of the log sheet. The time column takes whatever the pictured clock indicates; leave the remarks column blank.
4:56
